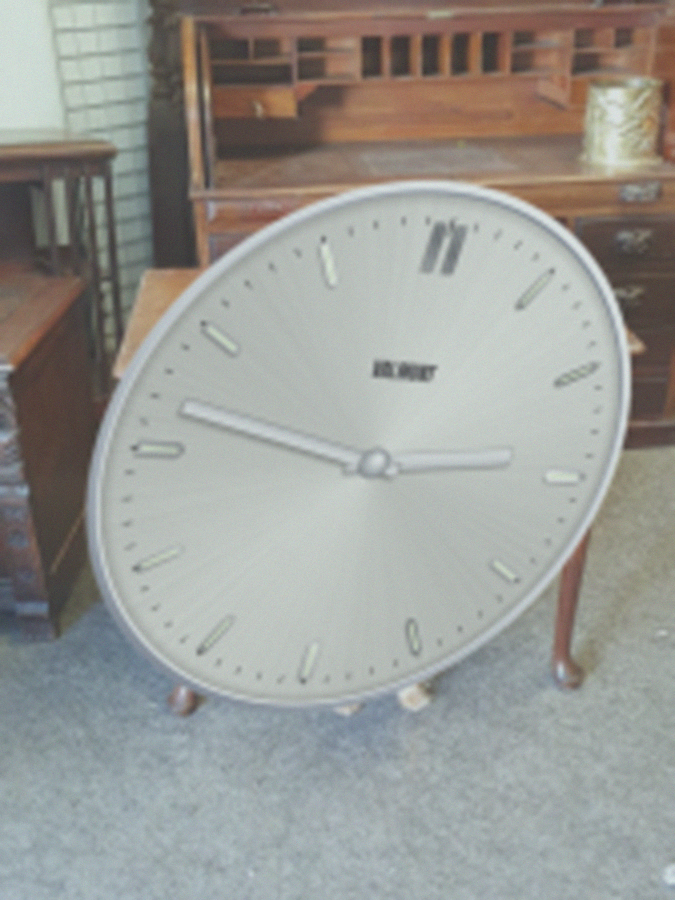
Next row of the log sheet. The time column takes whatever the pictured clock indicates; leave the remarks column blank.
2:47
